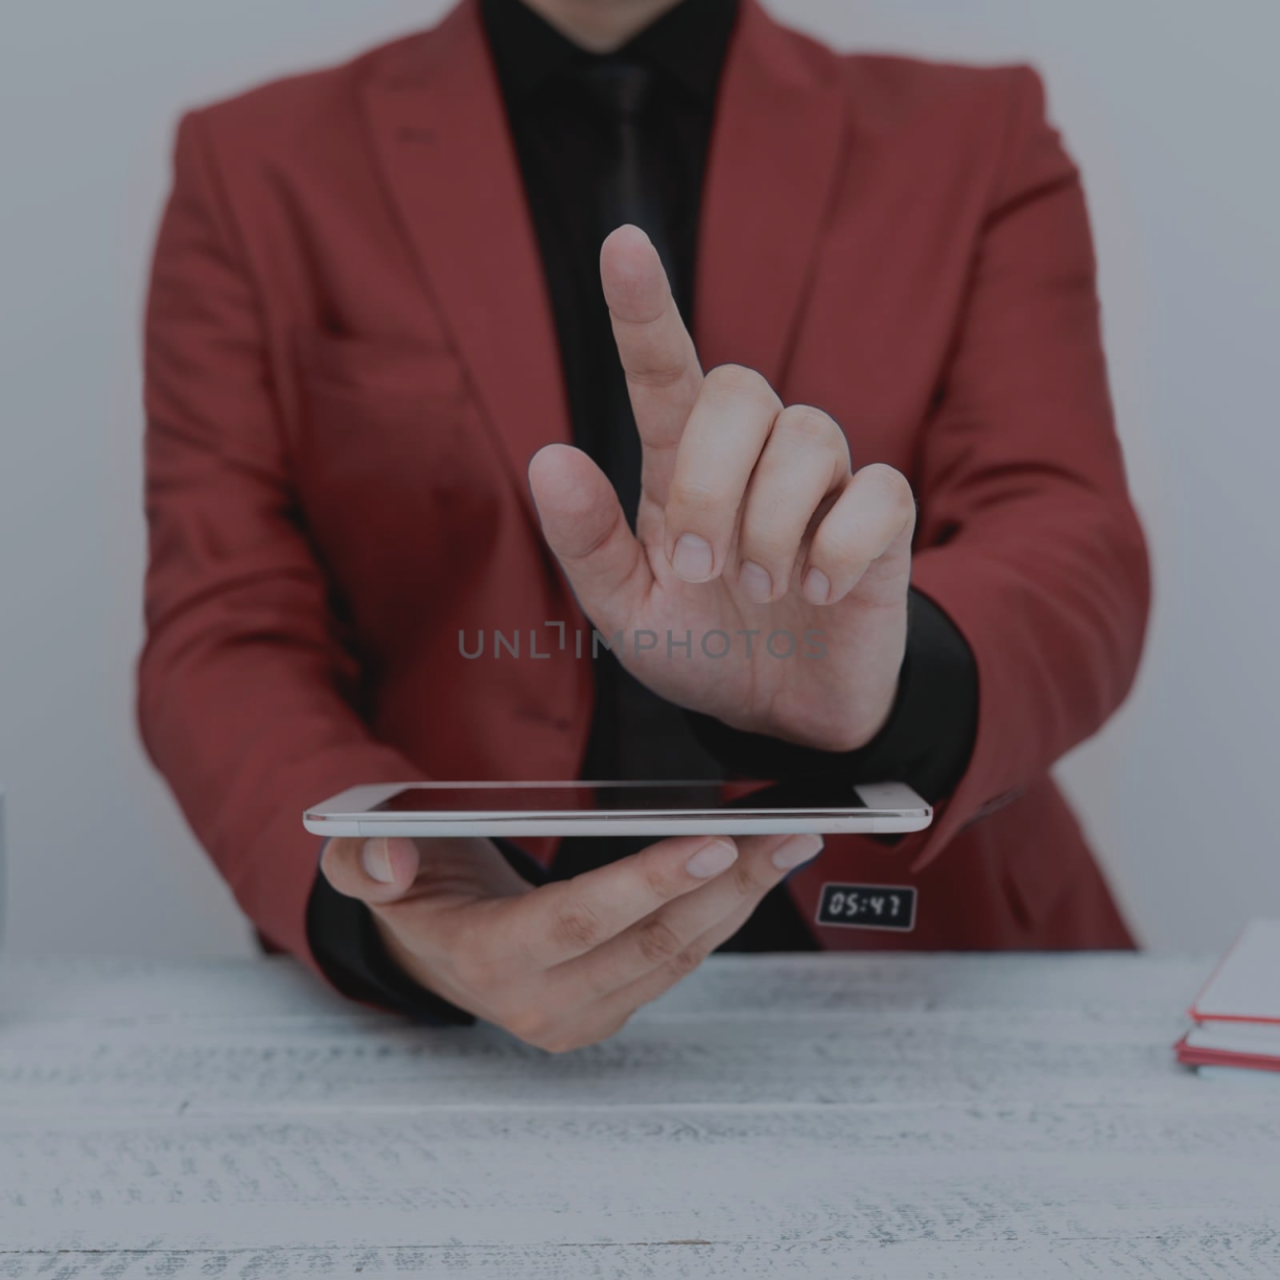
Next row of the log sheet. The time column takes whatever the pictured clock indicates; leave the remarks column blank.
5:47
